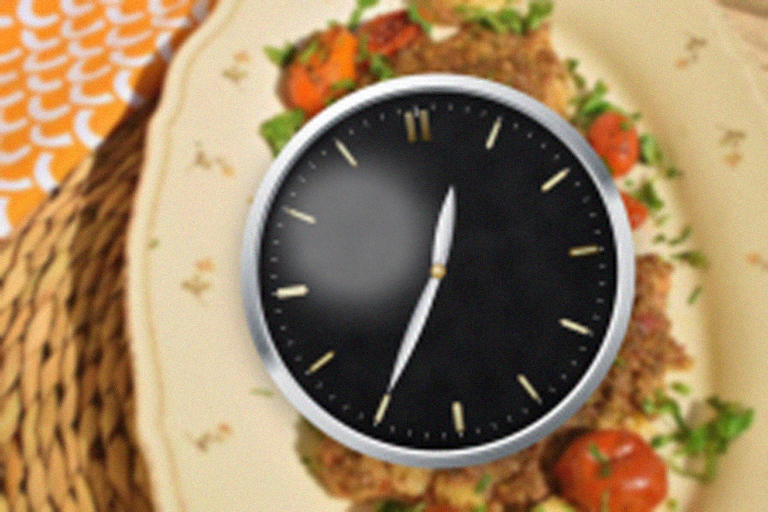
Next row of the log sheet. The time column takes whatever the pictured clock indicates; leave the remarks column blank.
12:35
